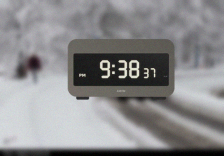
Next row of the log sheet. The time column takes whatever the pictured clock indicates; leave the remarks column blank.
9:38:37
